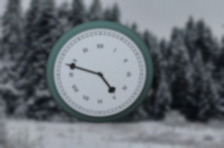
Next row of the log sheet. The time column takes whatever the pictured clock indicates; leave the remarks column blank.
4:48
